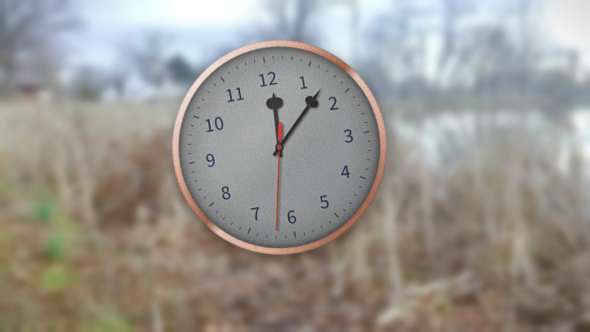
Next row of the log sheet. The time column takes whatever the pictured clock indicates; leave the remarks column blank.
12:07:32
